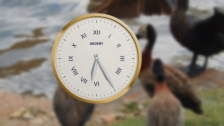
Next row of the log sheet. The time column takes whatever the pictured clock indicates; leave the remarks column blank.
6:25
